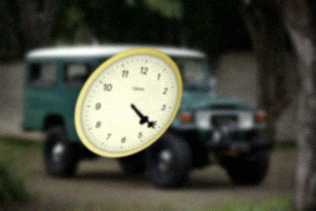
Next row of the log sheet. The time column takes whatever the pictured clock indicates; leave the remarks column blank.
4:21
